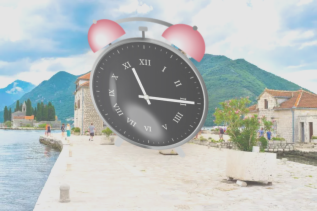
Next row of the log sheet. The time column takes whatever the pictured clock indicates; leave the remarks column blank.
11:15
